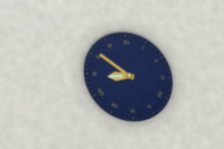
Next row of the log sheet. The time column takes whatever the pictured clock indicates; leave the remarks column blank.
8:51
